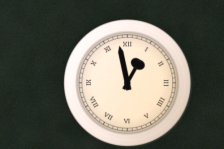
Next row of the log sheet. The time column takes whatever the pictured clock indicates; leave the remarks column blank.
12:58
